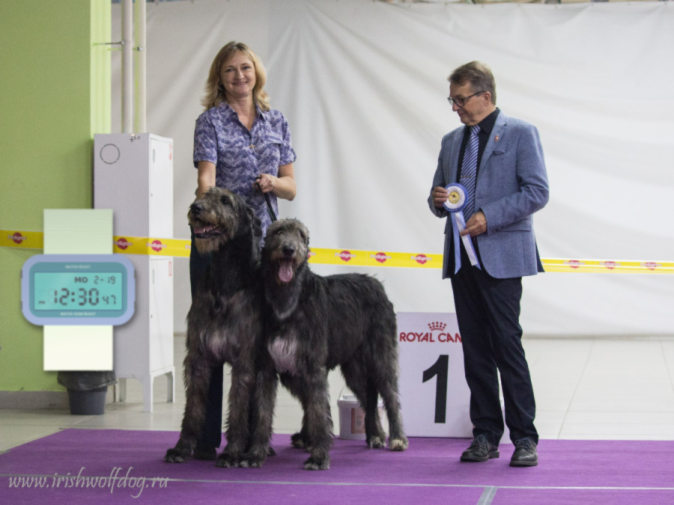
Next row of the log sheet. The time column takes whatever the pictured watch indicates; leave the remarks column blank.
12:30:47
